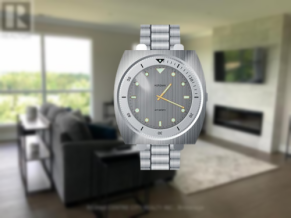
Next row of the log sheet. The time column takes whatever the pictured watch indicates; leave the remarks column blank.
1:19
